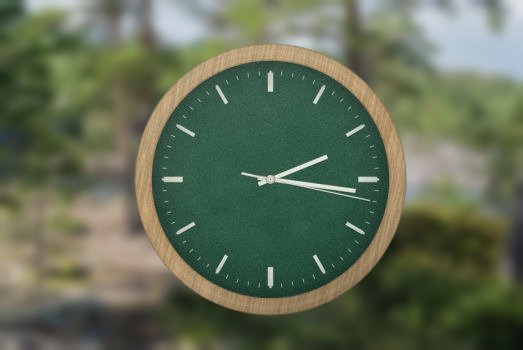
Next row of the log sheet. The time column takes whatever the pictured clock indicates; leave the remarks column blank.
2:16:17
